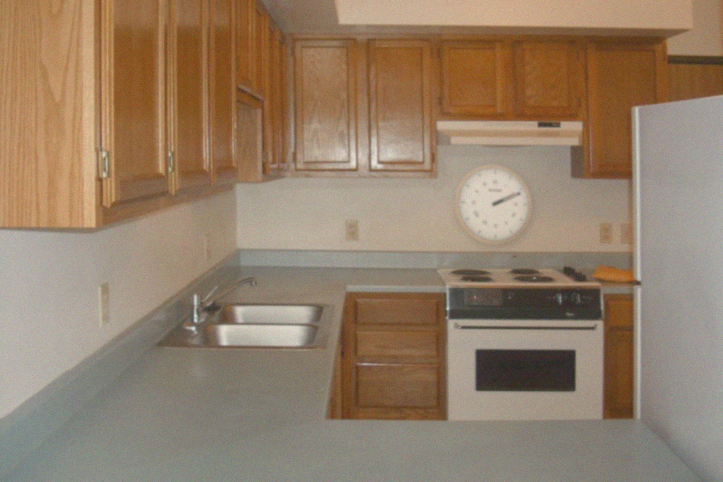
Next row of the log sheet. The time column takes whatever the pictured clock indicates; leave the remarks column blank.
2:11
